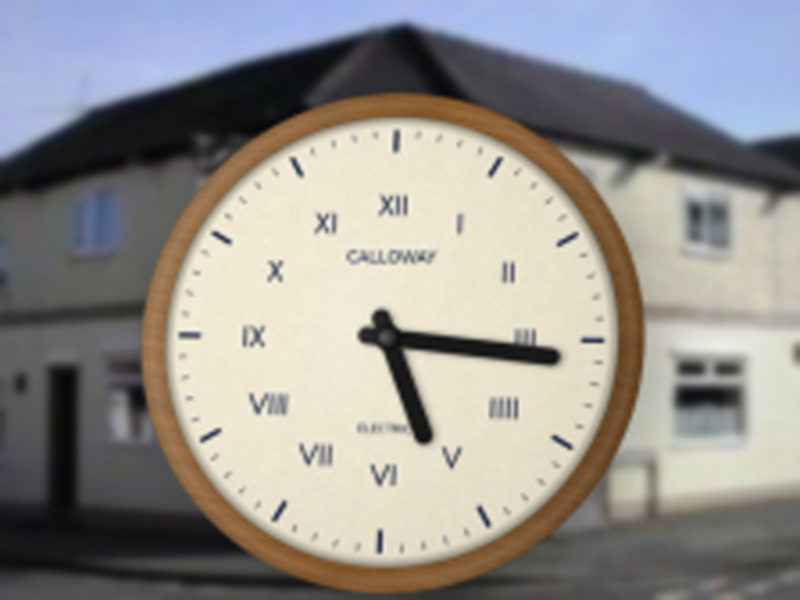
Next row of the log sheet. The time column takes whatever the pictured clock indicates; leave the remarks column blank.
5:16
